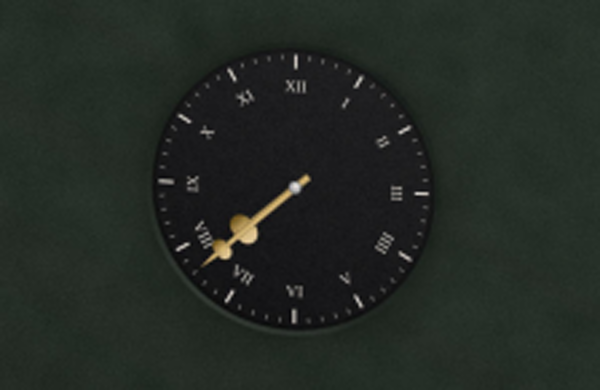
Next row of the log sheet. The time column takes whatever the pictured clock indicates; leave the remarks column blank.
7:38
